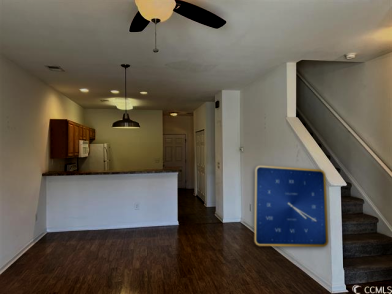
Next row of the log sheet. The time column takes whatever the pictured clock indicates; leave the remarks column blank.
4:20
